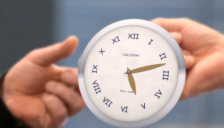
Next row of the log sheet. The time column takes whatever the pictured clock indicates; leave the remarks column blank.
5:12
